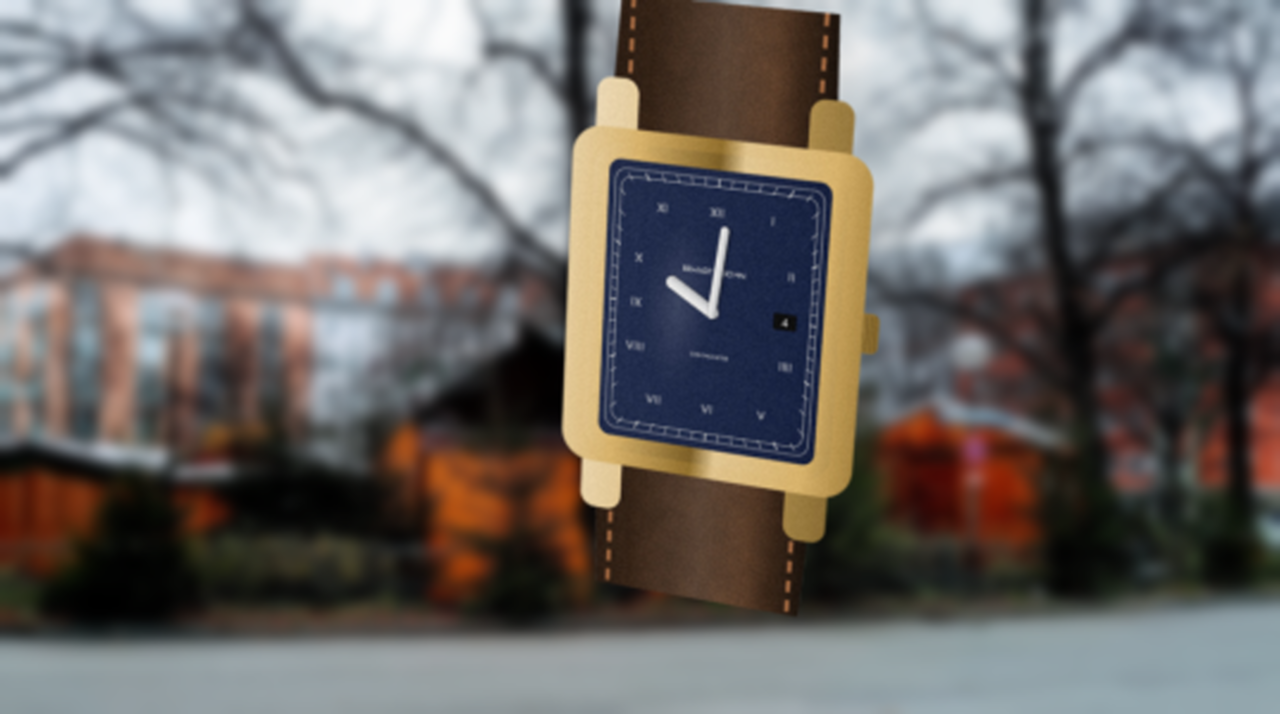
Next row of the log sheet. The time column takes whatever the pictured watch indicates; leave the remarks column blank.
10:01
